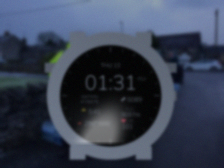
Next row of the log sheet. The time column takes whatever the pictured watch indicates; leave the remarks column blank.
1:31
